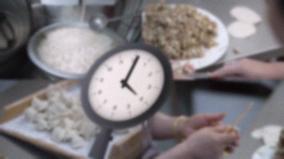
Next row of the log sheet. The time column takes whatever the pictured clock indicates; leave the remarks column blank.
4:01
